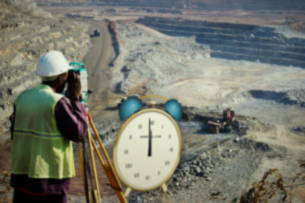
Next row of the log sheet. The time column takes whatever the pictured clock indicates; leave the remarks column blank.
11:59
